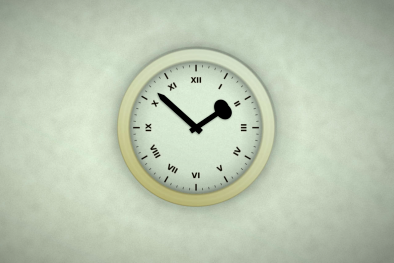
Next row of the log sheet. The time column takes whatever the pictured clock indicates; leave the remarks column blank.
1:52
